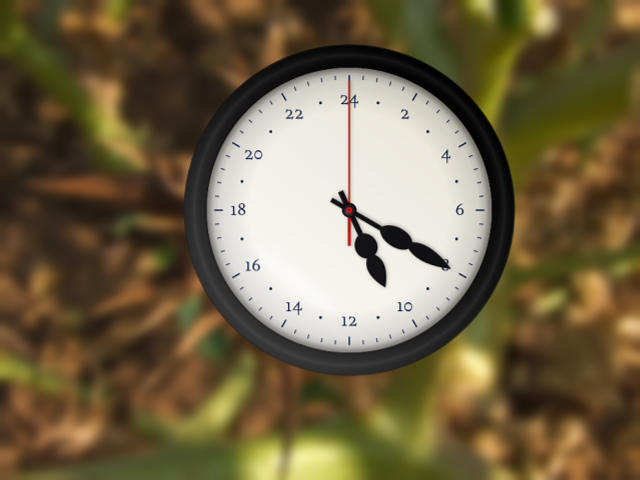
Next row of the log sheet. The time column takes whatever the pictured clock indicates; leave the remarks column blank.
10:20:00
